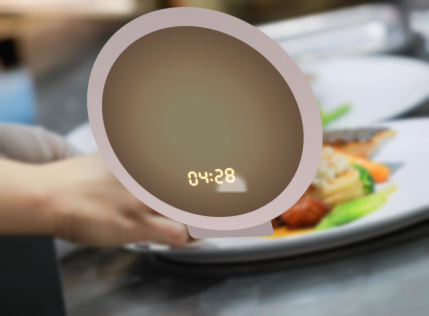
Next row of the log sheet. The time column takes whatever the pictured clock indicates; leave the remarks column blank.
4:28
